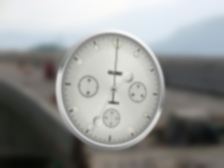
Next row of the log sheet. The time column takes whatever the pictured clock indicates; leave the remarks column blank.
1:34
